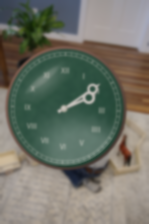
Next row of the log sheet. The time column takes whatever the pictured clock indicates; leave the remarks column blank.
2:09
